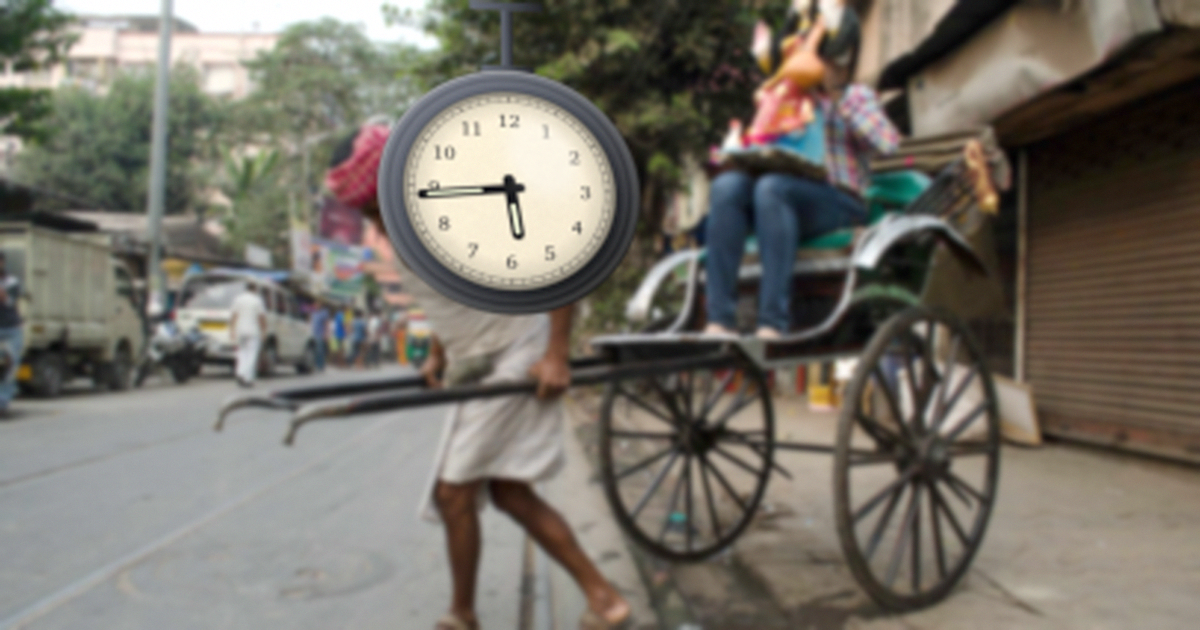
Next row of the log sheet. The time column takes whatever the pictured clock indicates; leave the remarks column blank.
5:44
